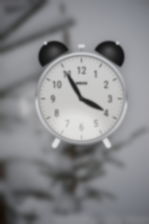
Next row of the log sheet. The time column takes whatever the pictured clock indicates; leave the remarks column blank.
3:55
